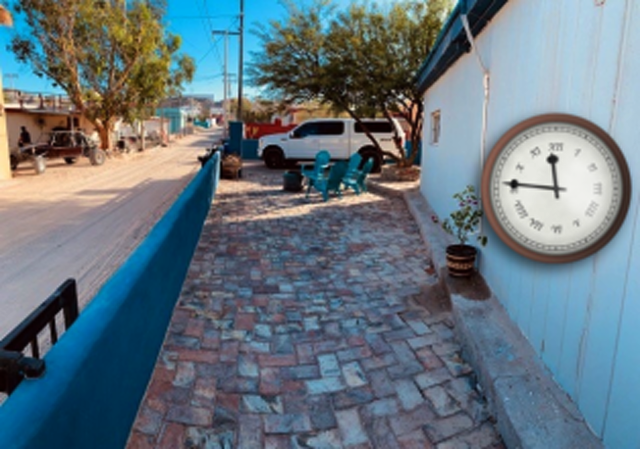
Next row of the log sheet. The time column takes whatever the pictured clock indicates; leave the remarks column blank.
11:46
